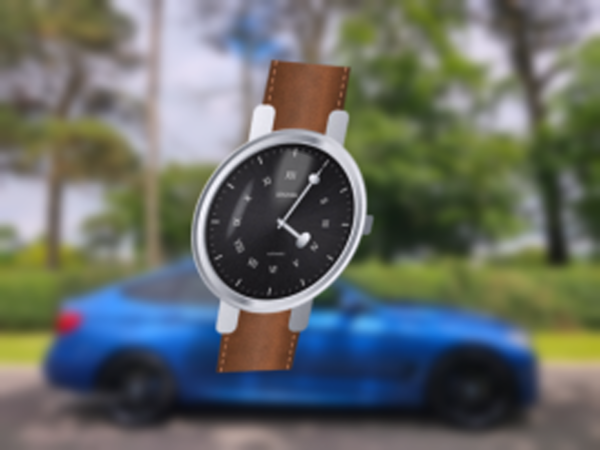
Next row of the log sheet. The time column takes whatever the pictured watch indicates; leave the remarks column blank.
4:05
